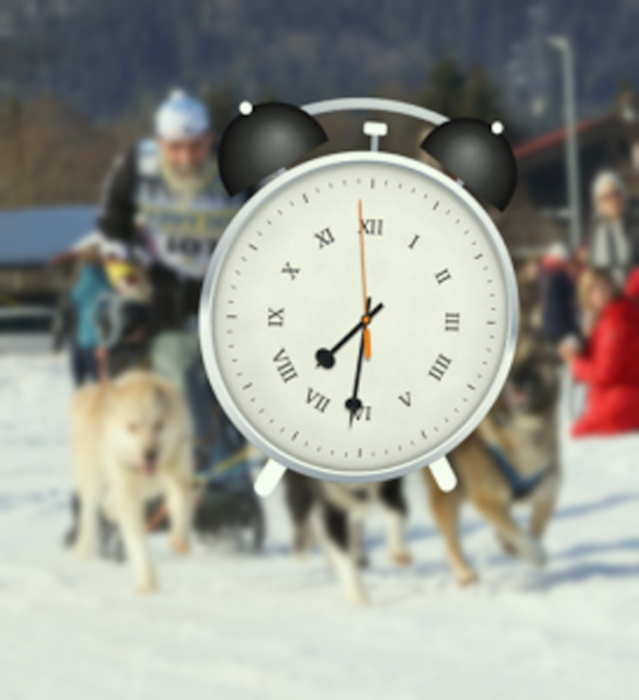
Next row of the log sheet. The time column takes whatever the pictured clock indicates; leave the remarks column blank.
7:30:59
